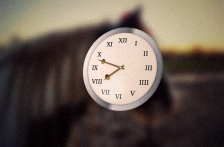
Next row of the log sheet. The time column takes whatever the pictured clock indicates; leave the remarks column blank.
7:48
